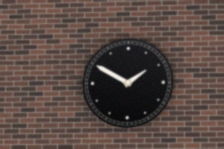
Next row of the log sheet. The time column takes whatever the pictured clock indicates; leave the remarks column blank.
1:50
